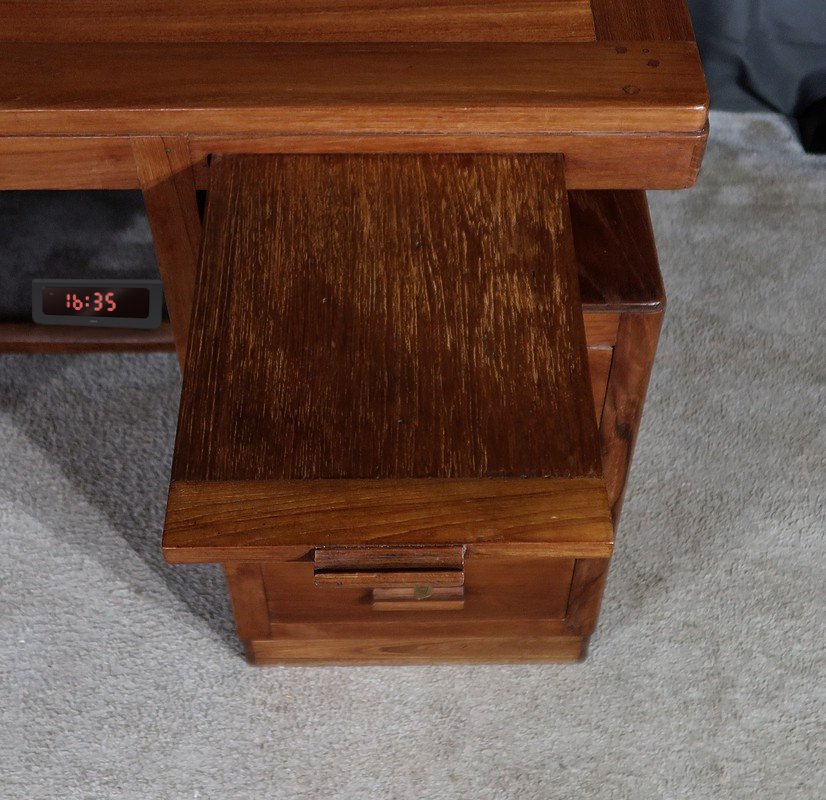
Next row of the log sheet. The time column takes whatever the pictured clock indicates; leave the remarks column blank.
16:35
